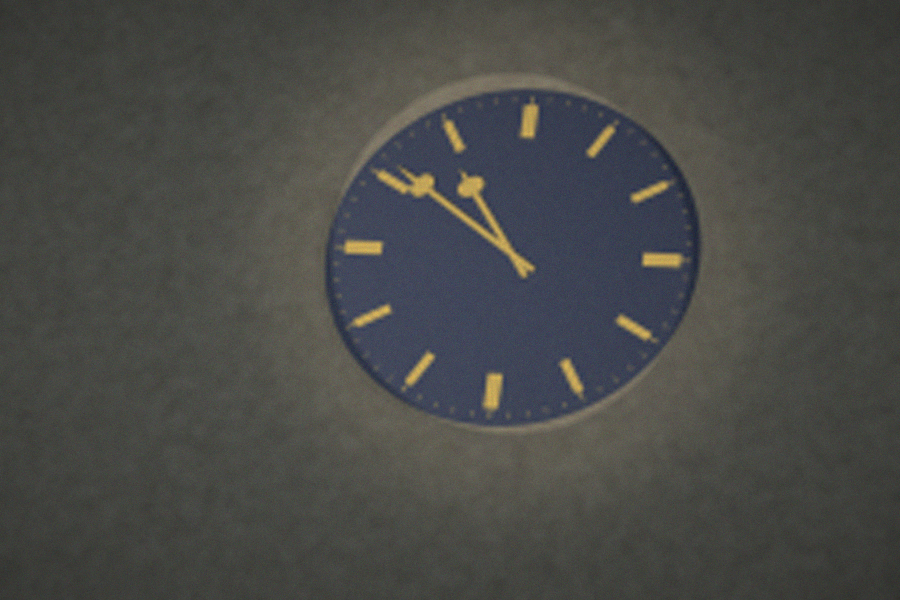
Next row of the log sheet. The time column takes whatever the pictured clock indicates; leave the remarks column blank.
10:51
